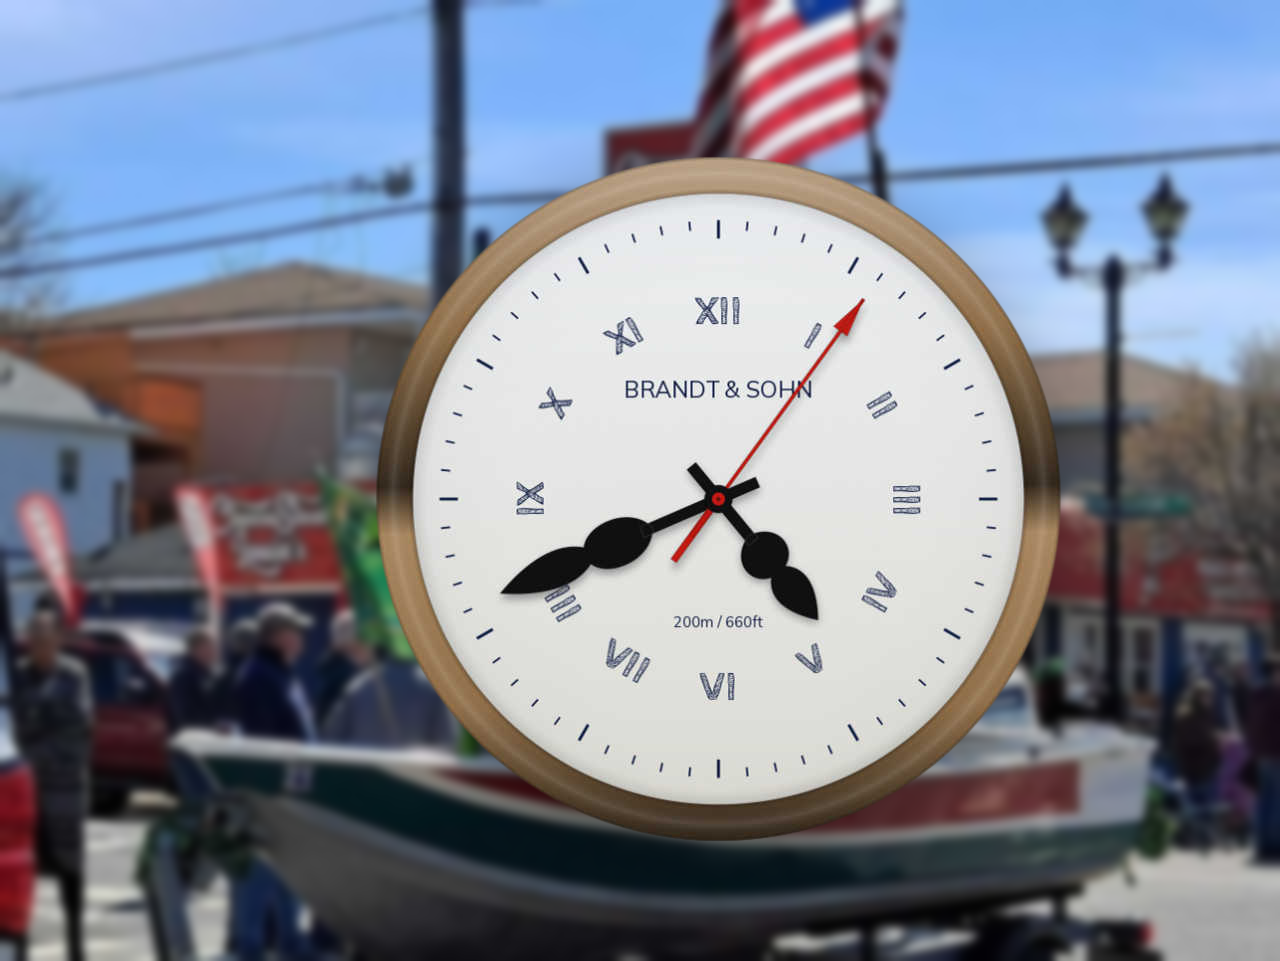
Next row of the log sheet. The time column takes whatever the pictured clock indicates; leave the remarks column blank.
4:41:06
